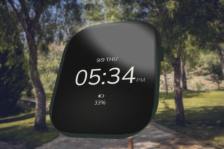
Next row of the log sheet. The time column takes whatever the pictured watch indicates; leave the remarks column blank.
5:34
